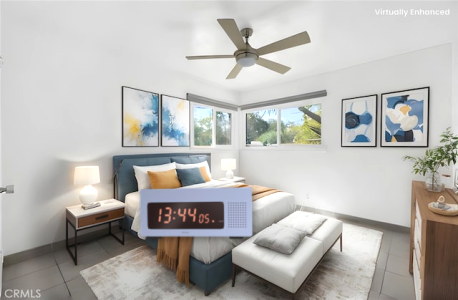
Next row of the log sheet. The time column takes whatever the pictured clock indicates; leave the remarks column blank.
13:44:05
